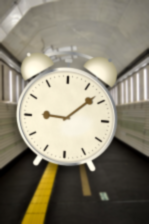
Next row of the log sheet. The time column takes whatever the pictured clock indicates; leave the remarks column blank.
9:08
